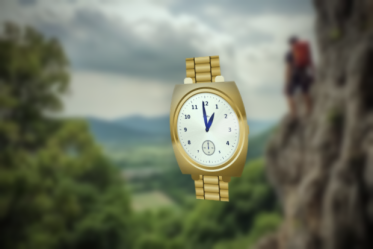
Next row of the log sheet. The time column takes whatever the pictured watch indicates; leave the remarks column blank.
12:59
